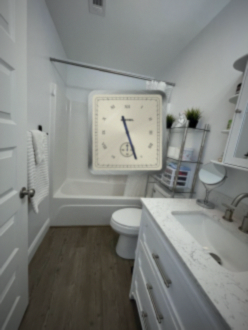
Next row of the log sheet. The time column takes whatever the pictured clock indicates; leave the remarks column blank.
11:27
